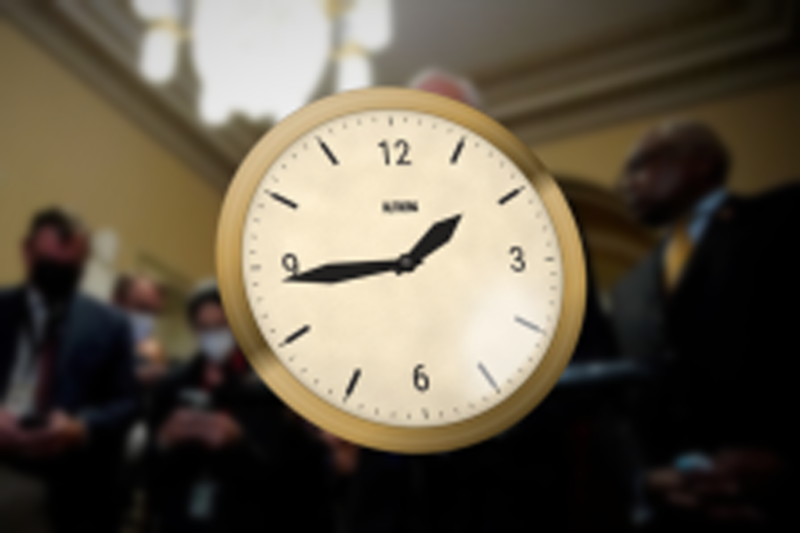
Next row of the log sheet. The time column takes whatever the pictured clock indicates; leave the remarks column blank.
1:44
